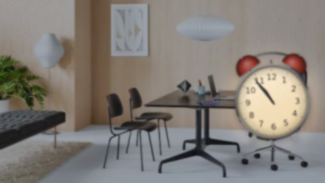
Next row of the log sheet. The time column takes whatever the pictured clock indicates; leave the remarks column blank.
10:54
